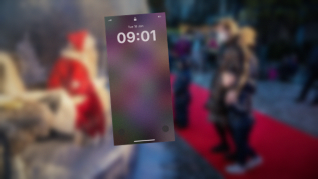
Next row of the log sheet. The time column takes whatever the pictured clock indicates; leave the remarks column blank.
9:01
